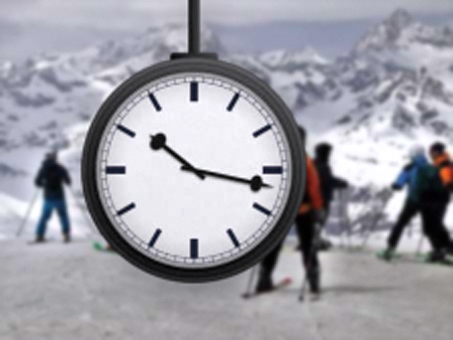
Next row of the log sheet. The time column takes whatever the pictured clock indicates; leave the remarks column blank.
10:17
